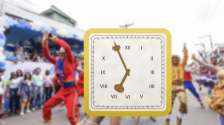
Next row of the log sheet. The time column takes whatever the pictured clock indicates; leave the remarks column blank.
6:56
